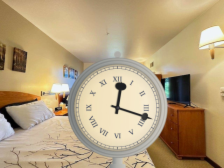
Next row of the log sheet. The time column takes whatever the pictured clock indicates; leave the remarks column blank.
12:18
